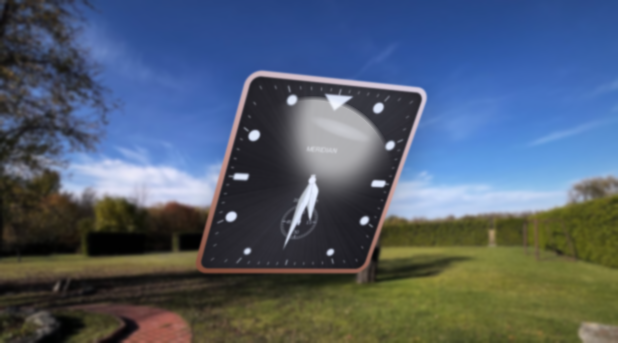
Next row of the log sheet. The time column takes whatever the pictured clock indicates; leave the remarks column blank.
5:31
